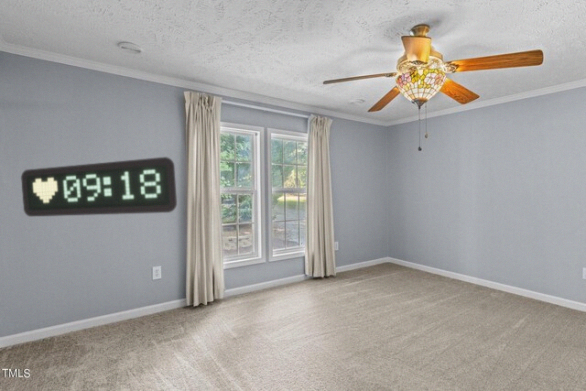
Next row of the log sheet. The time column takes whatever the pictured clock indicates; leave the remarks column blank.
9:18
